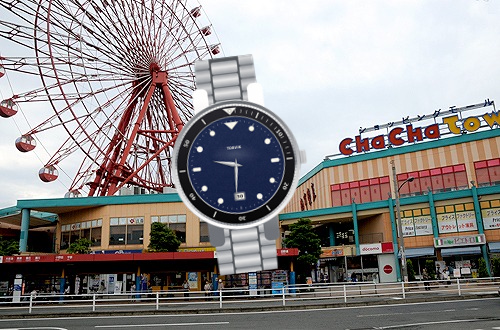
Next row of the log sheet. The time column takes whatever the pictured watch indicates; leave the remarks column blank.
9:31
